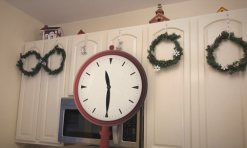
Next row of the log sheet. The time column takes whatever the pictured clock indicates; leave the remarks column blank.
11:30
